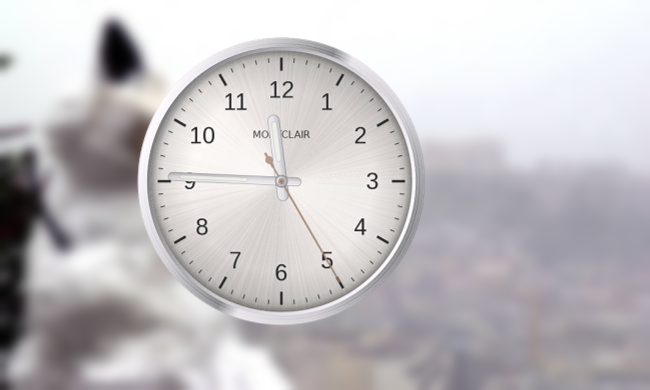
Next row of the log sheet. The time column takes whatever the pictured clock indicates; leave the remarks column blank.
11:45:25
